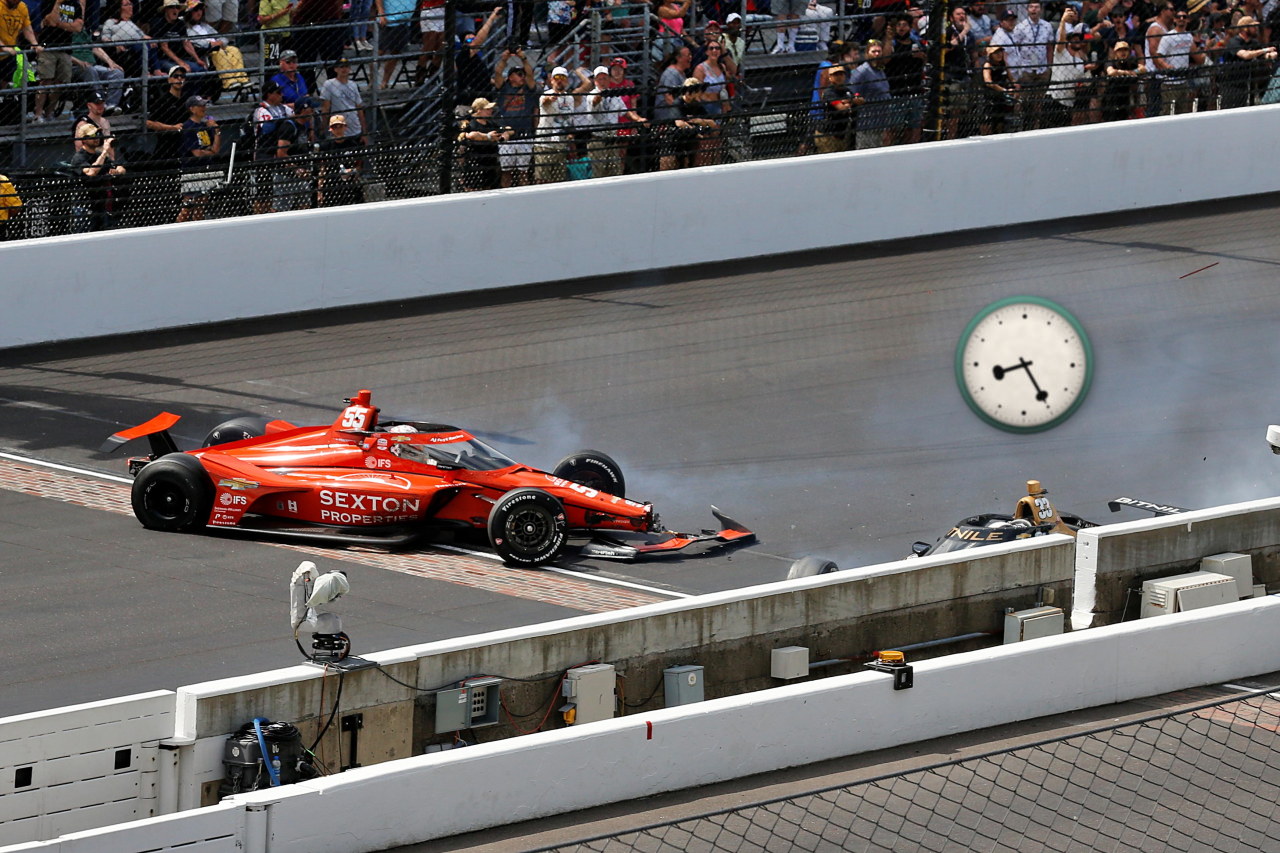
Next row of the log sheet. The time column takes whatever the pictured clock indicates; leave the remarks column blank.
8:25
